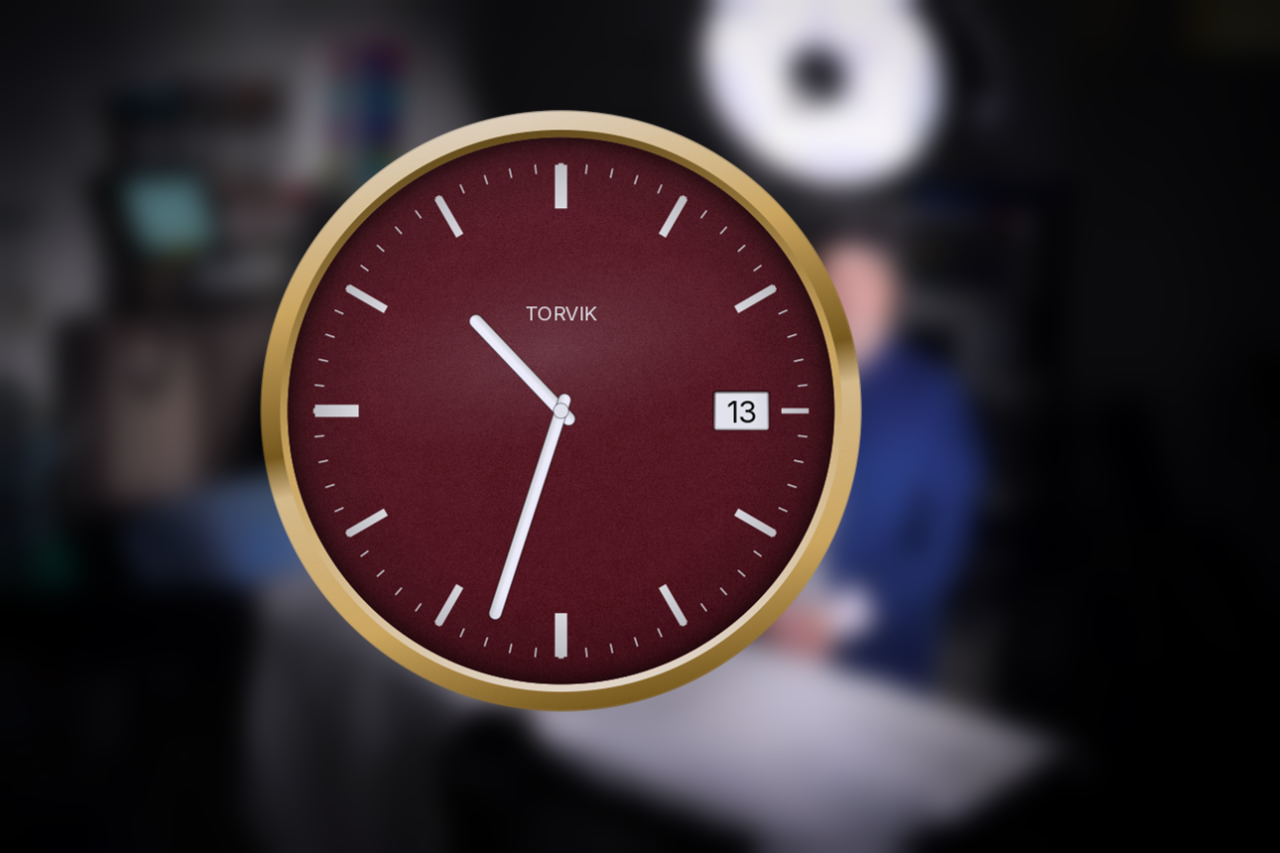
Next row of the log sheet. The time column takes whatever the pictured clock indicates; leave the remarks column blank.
10:33
